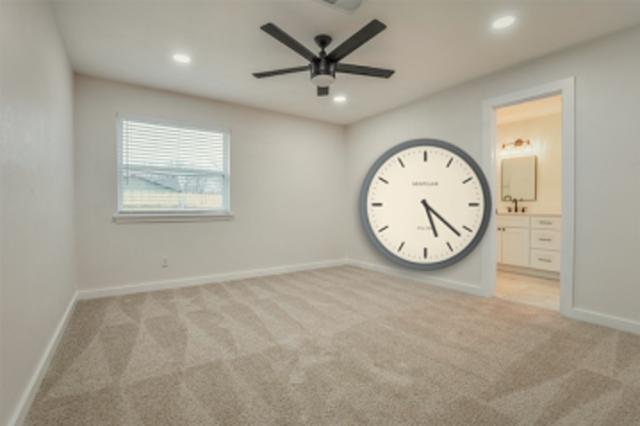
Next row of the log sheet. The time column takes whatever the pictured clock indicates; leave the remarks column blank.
5:22
